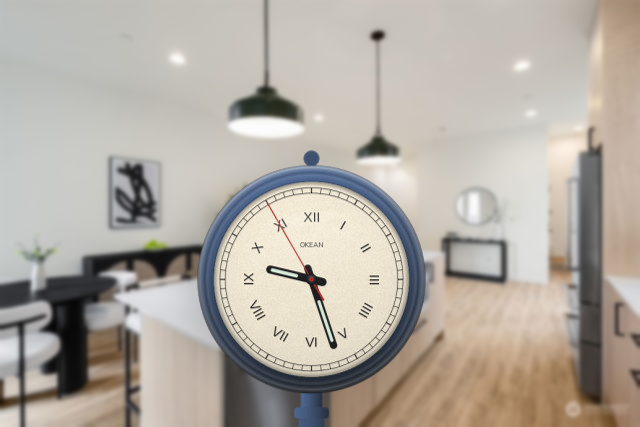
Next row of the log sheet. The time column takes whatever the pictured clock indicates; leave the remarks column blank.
9:26:55
